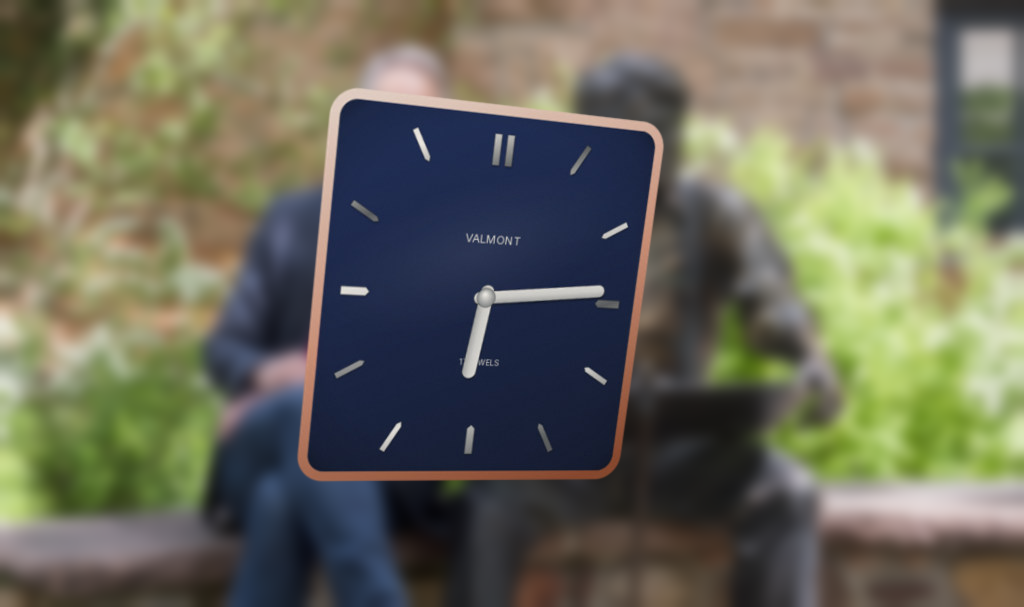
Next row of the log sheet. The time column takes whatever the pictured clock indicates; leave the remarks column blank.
6:14
